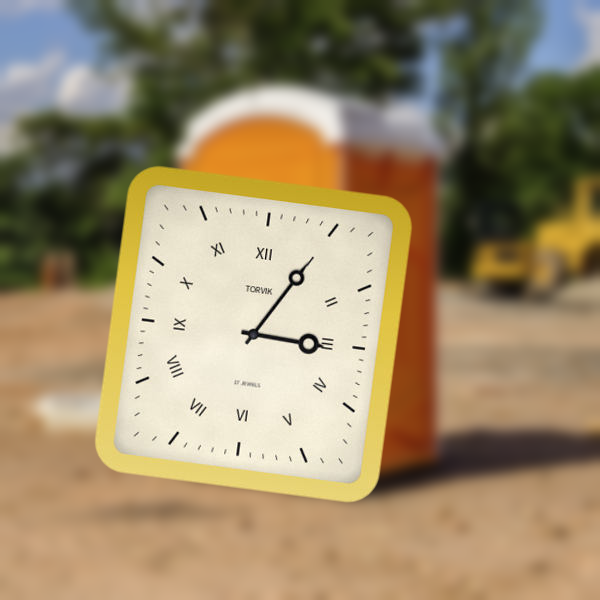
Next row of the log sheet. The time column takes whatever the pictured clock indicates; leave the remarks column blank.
3:05
